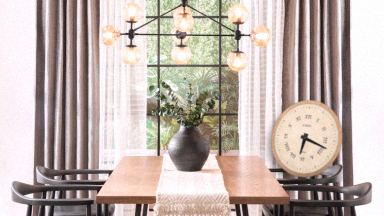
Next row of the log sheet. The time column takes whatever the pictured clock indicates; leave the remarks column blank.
6:18
